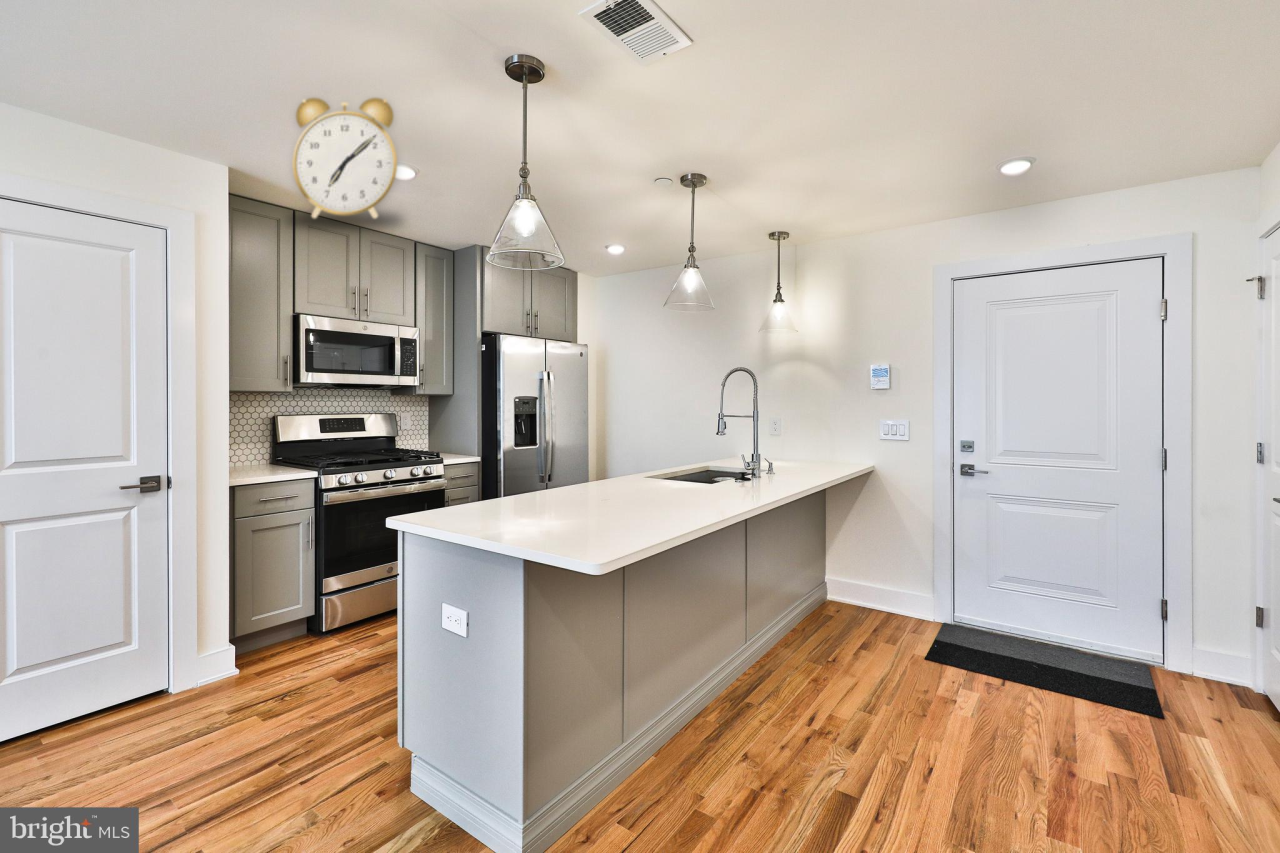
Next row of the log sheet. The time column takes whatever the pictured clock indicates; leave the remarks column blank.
7:08
